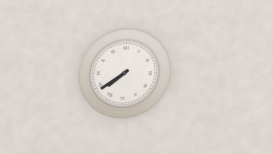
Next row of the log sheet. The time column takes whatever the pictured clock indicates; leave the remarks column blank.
7:39
